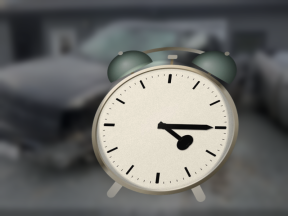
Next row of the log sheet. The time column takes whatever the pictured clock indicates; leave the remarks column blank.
4:15
